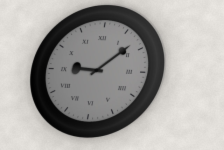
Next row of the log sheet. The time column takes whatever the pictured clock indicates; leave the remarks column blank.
9:08
